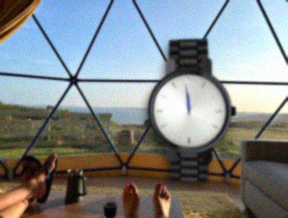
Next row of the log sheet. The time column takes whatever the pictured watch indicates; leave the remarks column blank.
11:59
